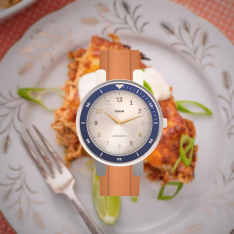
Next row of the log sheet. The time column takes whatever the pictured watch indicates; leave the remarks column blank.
10:12
